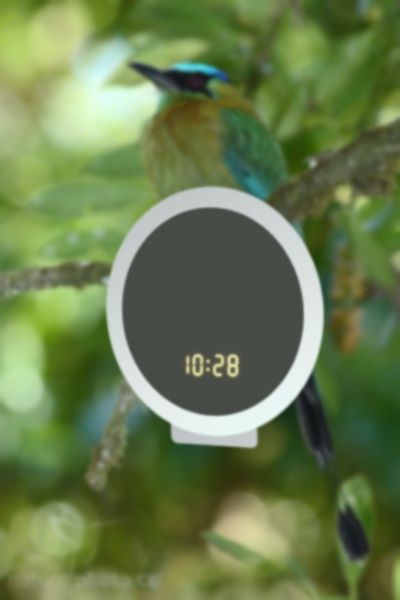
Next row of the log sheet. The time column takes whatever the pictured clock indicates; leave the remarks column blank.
10:28
